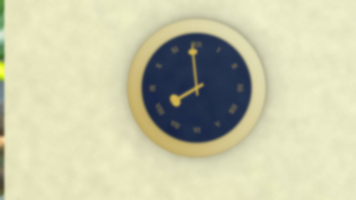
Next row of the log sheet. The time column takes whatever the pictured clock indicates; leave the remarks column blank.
7:59
